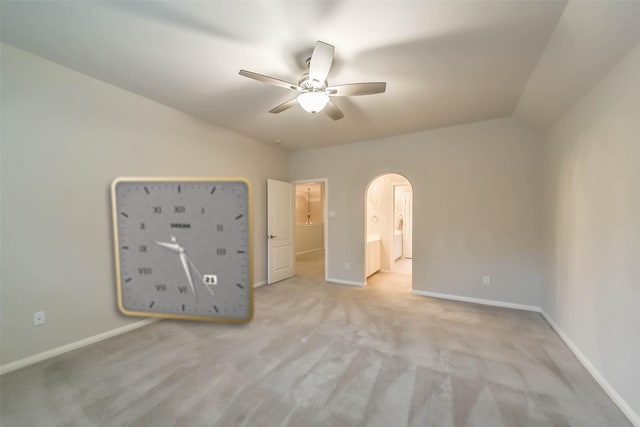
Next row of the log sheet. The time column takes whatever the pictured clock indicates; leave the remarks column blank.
9:27:24
